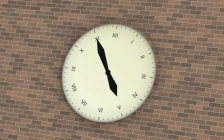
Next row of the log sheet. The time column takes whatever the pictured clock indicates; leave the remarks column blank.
4:55
